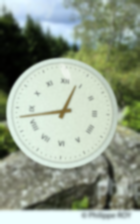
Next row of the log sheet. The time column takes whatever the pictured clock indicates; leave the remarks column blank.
12:43
